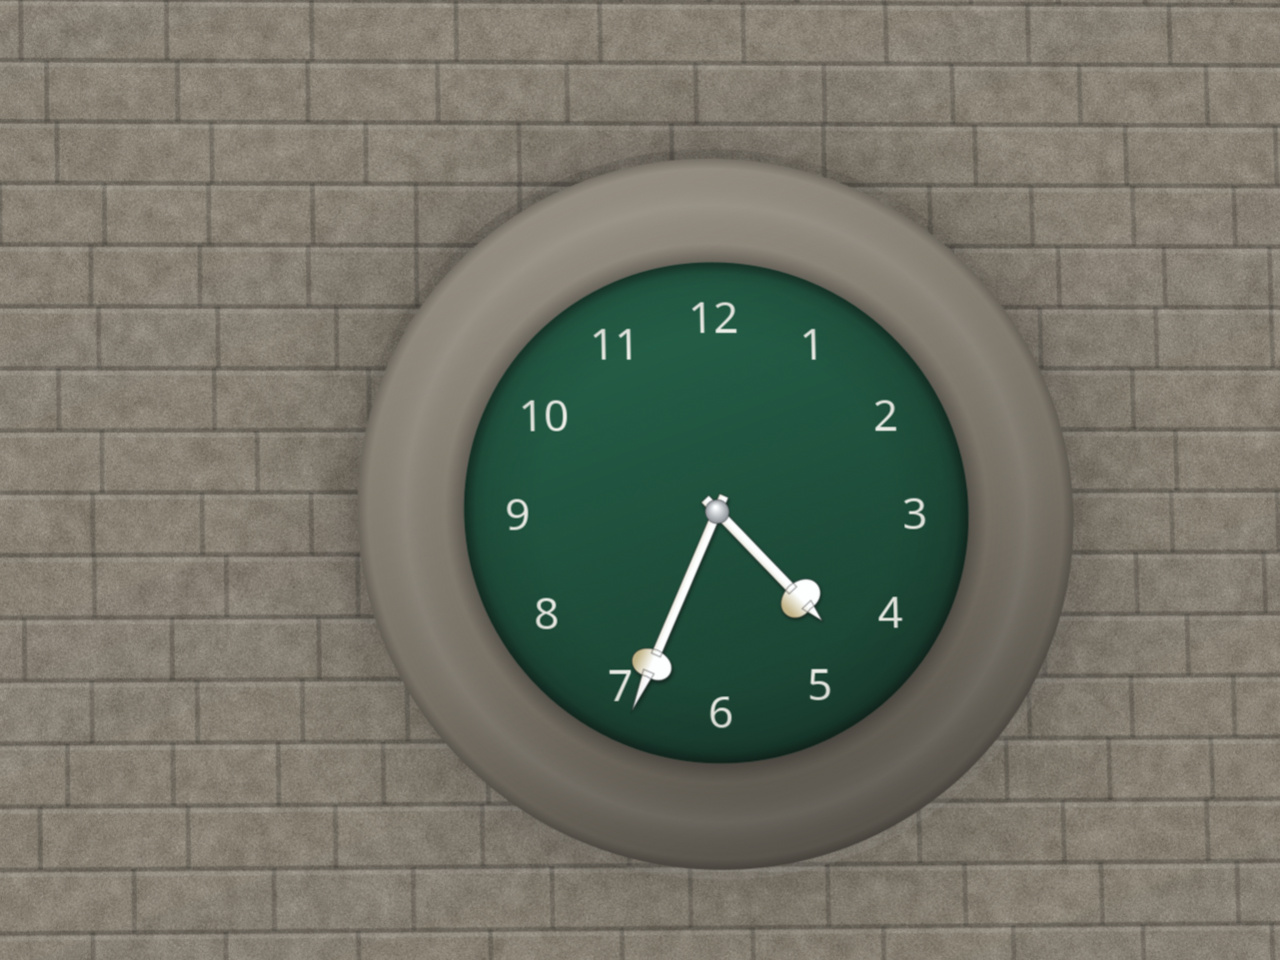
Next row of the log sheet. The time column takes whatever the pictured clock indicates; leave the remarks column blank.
4:34
